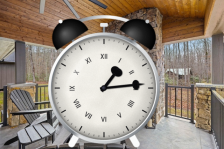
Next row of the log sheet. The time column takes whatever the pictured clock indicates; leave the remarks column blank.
1:14
